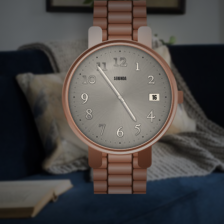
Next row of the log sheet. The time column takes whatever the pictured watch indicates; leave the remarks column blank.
4:54
